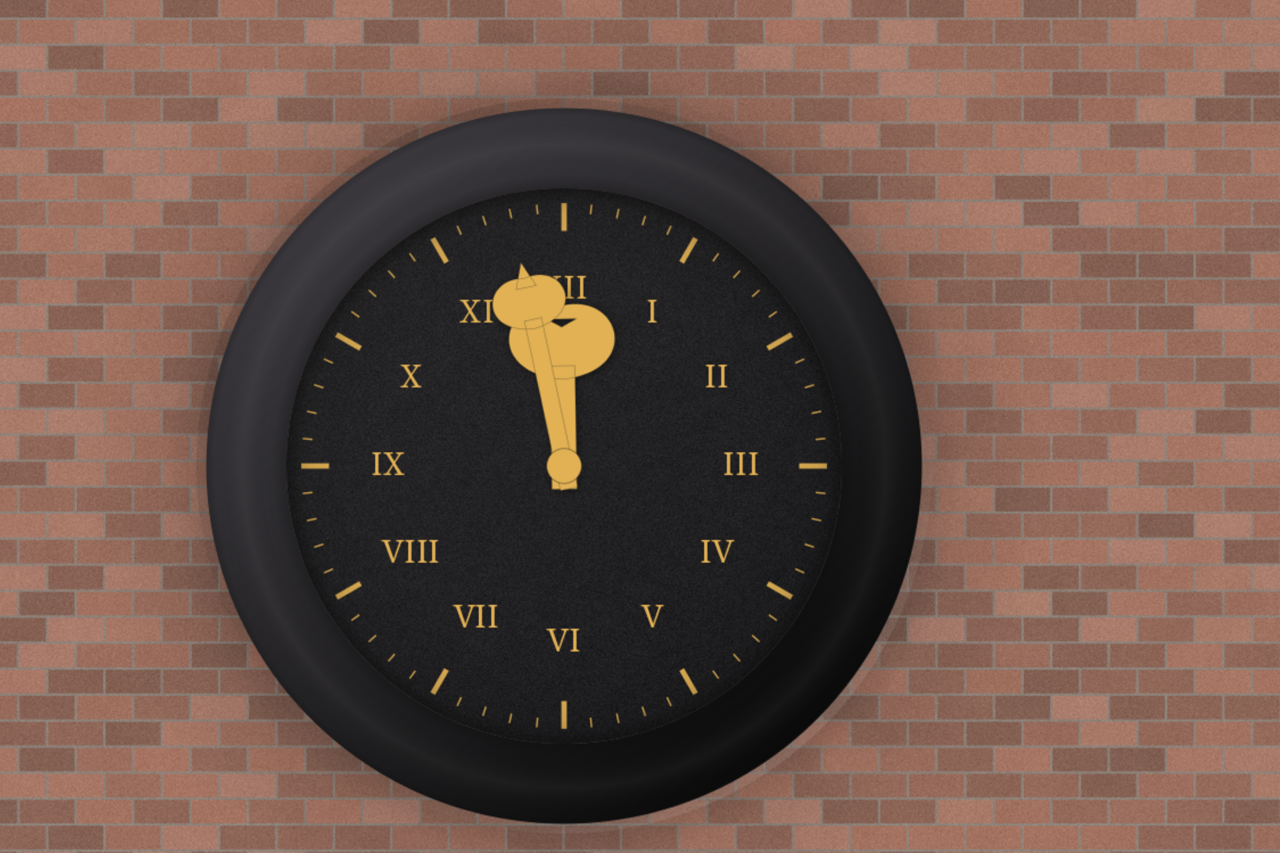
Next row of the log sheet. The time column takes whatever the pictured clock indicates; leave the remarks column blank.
11:58
